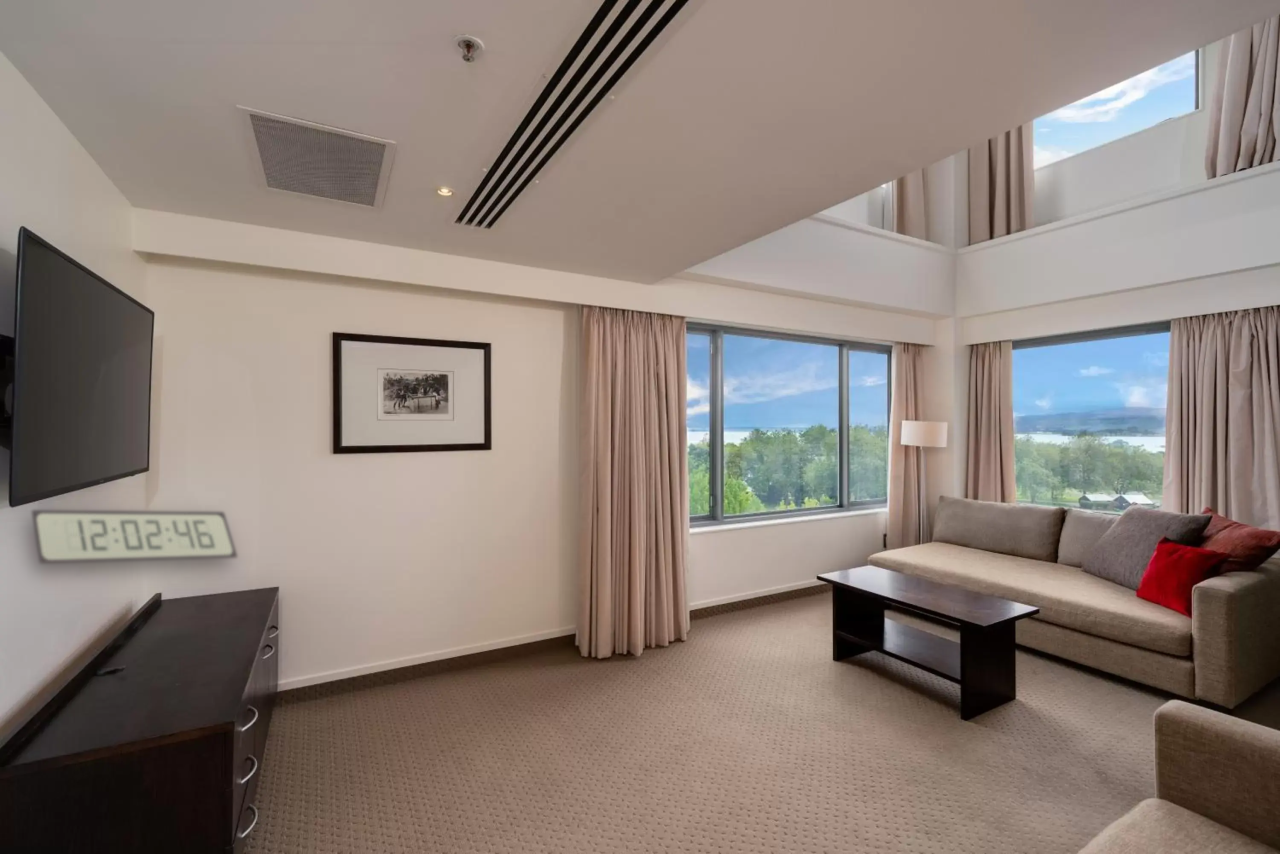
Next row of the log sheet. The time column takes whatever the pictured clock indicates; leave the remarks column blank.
12:02:46
